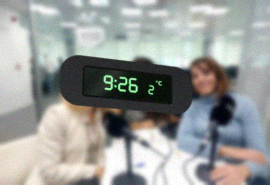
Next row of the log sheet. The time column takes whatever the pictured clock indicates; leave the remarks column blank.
9:26
